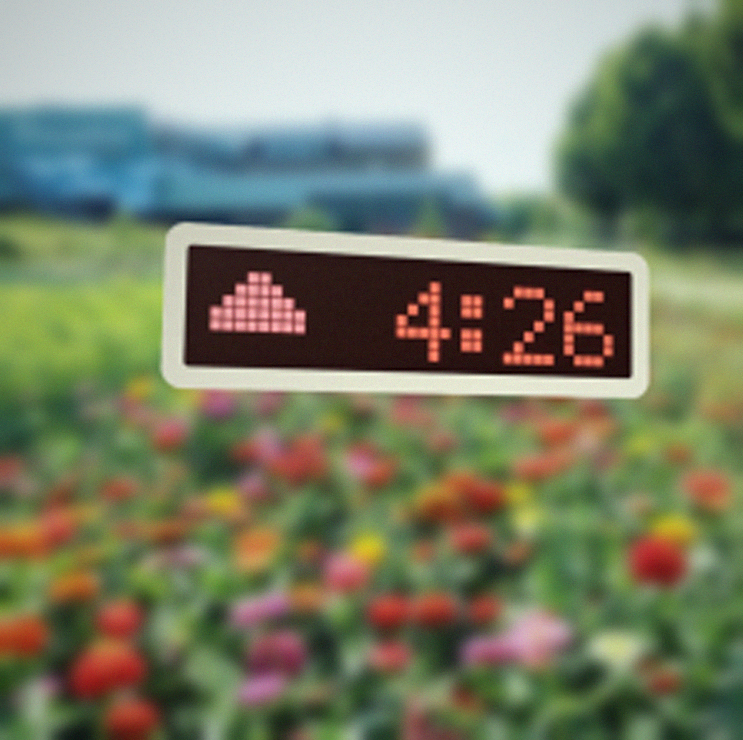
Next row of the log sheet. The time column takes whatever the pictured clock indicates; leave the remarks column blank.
4:26
